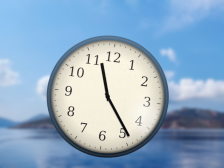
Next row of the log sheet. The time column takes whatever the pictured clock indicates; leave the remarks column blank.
11:24
